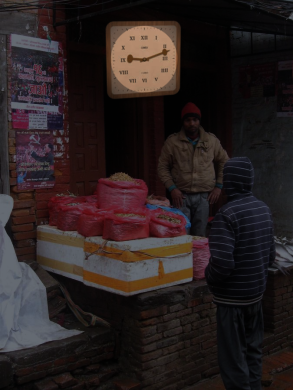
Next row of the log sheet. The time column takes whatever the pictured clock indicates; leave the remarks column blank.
9:12
